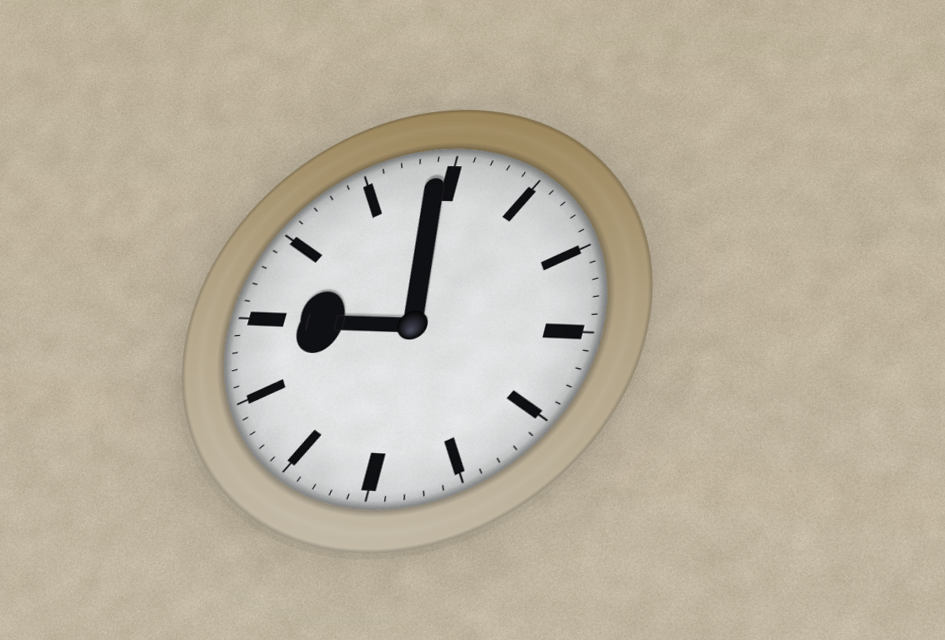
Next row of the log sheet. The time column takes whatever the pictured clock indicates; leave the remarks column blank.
8:59
